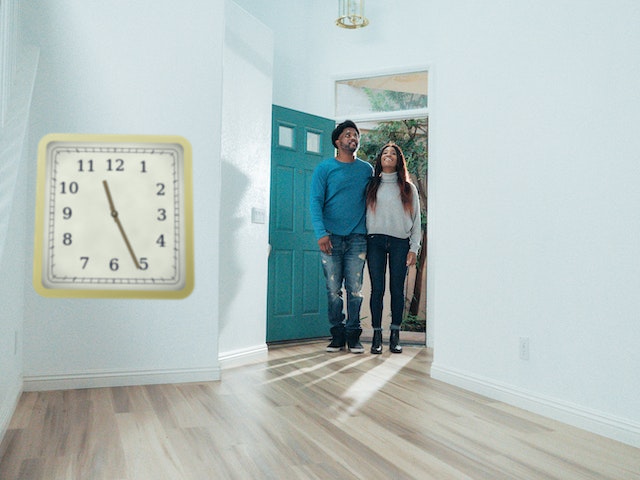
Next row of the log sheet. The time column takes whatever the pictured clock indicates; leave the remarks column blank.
11:26
